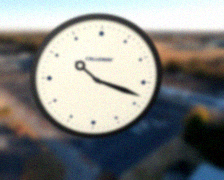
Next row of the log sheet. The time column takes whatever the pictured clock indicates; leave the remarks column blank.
10:18
